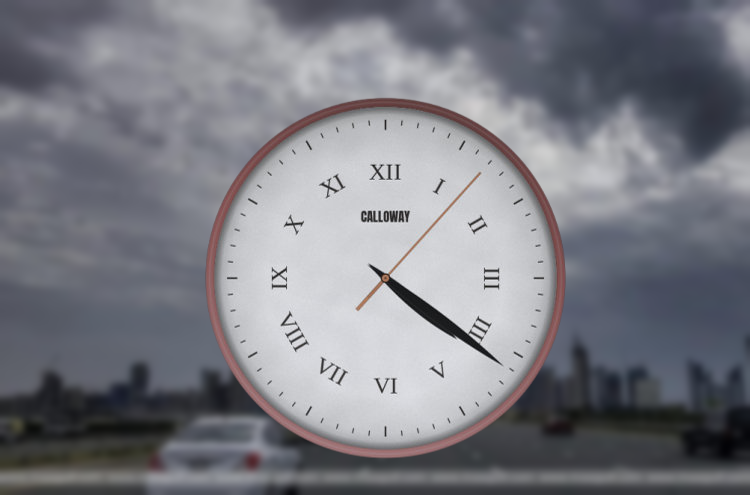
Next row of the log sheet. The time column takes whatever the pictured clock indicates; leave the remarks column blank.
4:21:07
